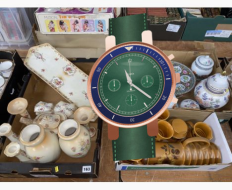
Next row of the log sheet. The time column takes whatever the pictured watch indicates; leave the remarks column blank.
11:22
